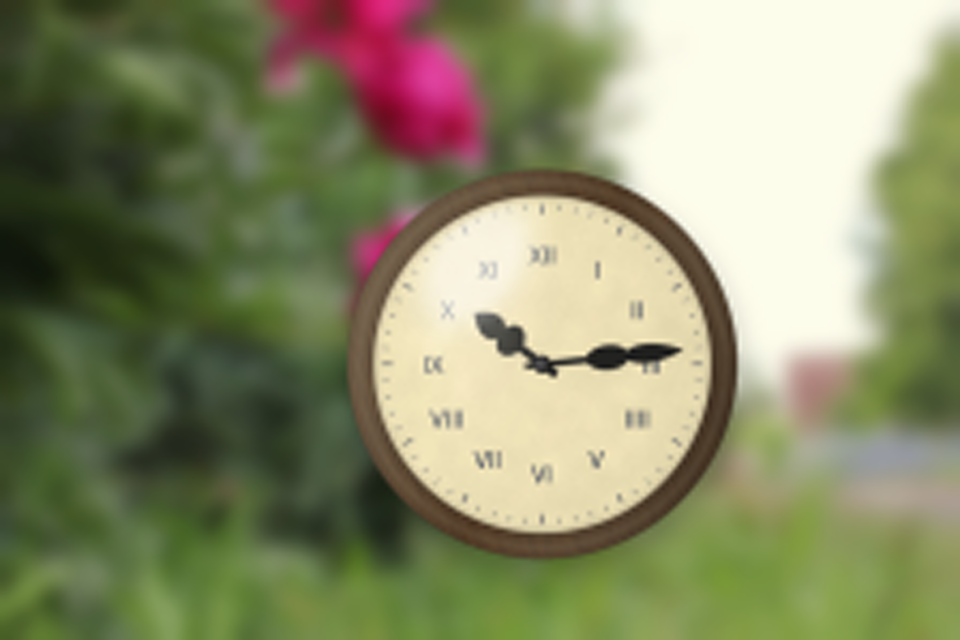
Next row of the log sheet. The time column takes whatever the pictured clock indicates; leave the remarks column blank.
10:14
